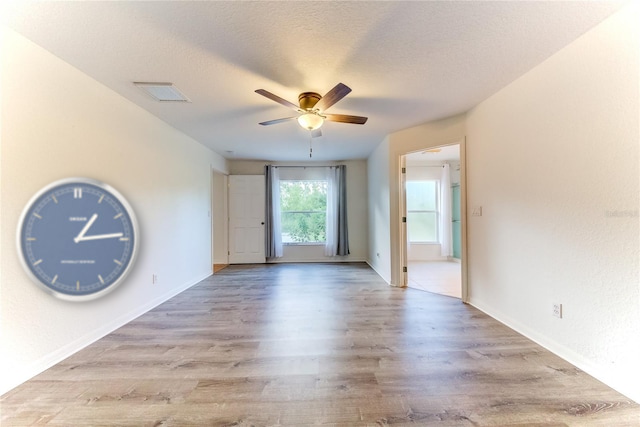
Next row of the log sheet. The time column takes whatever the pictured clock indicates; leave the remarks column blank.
1:14
